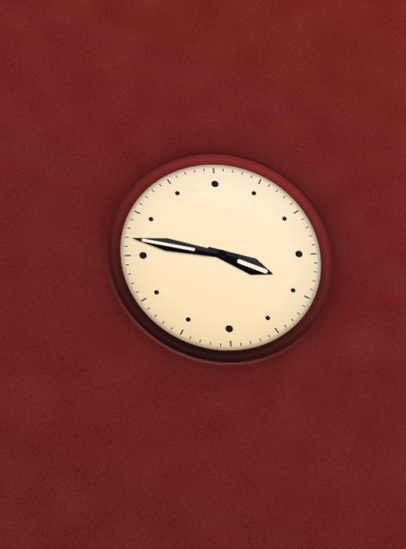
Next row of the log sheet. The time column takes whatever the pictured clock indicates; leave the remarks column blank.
3:47
